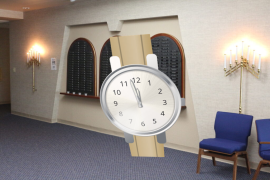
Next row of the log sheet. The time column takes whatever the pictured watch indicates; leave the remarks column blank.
11:58
